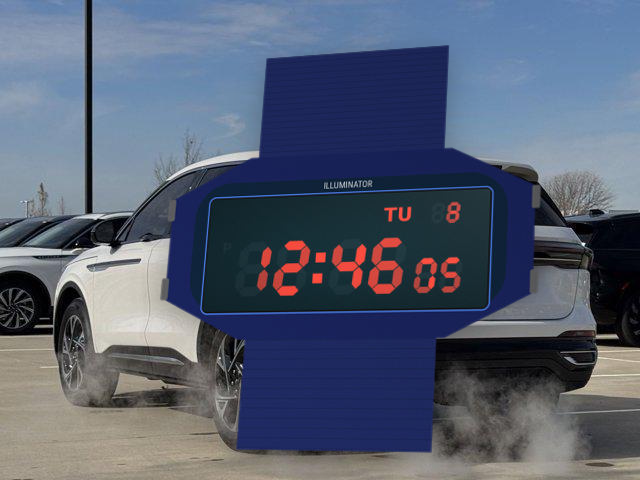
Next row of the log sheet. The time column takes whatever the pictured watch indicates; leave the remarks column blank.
12:46:05
